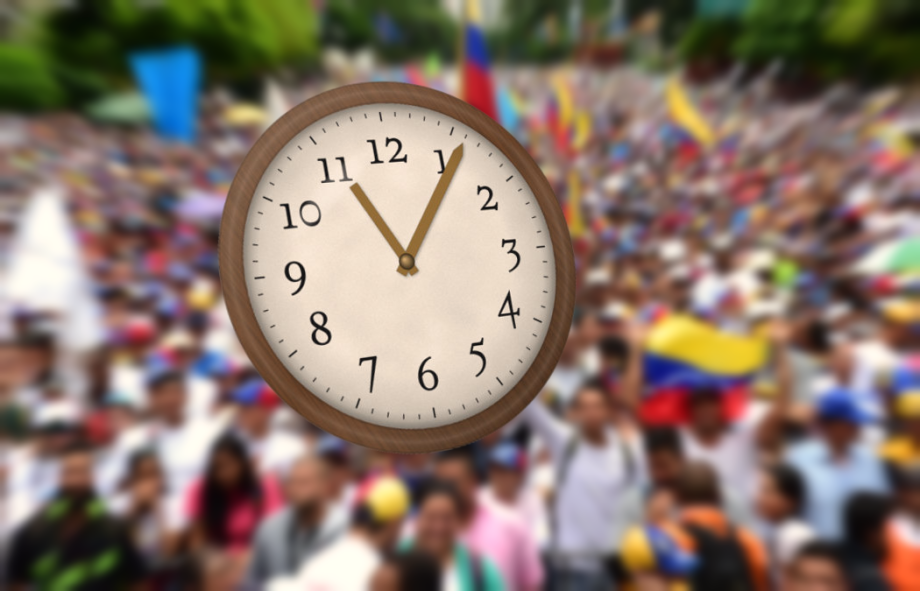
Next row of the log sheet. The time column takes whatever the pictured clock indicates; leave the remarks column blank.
11:06
